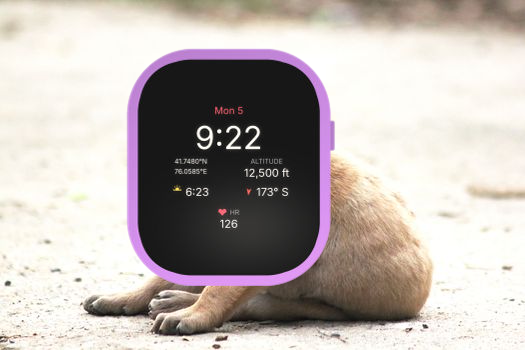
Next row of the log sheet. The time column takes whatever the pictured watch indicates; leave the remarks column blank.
9:22
